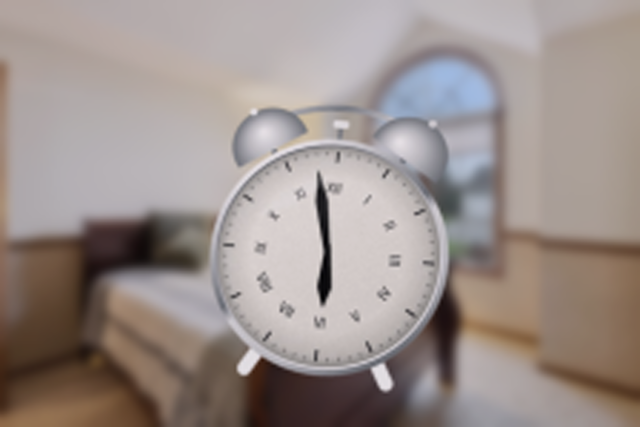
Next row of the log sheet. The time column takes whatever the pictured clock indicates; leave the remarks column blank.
5:58
